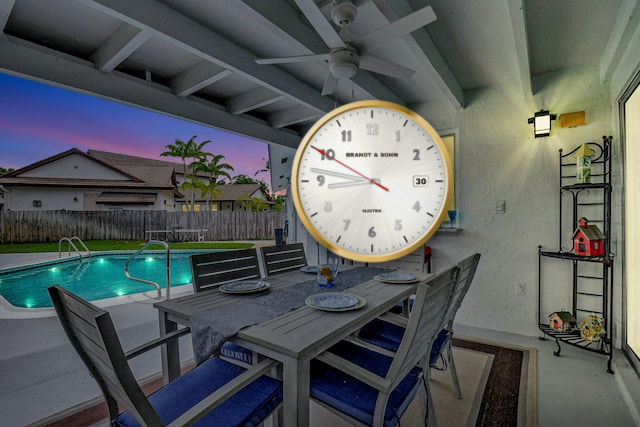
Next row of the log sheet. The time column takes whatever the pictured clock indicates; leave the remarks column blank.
8:46:50
